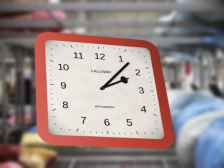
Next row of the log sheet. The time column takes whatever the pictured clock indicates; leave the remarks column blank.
2:07
